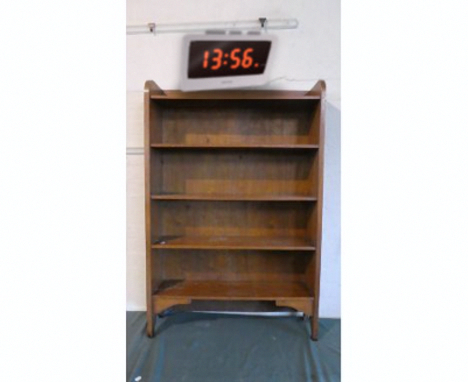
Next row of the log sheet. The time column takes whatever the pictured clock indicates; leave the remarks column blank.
13:56
